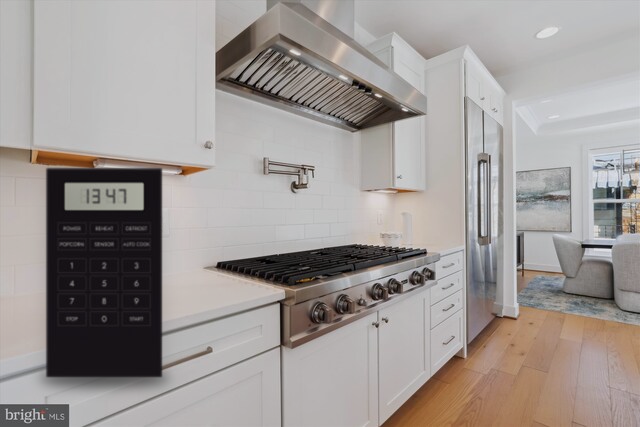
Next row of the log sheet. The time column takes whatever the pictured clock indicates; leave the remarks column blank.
13:47
